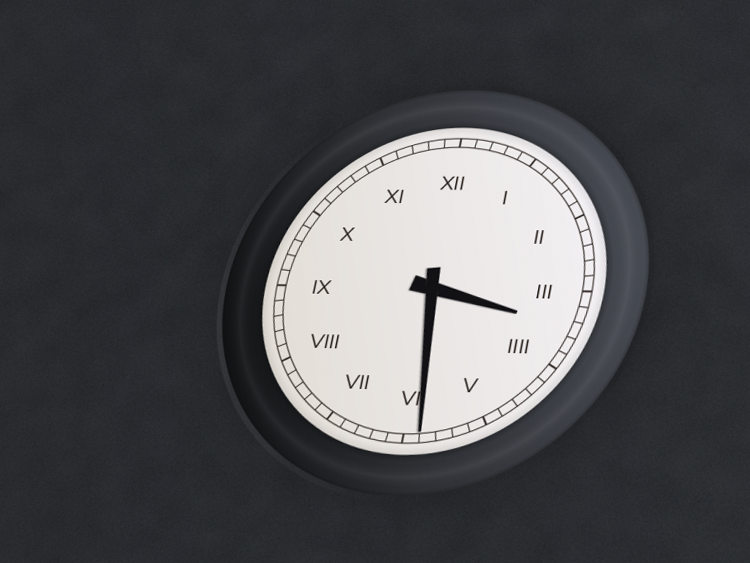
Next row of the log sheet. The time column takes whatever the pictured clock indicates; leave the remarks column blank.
3:29
